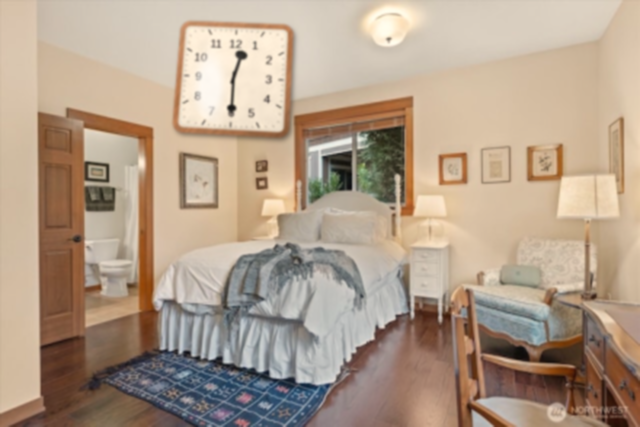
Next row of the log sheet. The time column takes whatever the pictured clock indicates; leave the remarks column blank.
12:30
